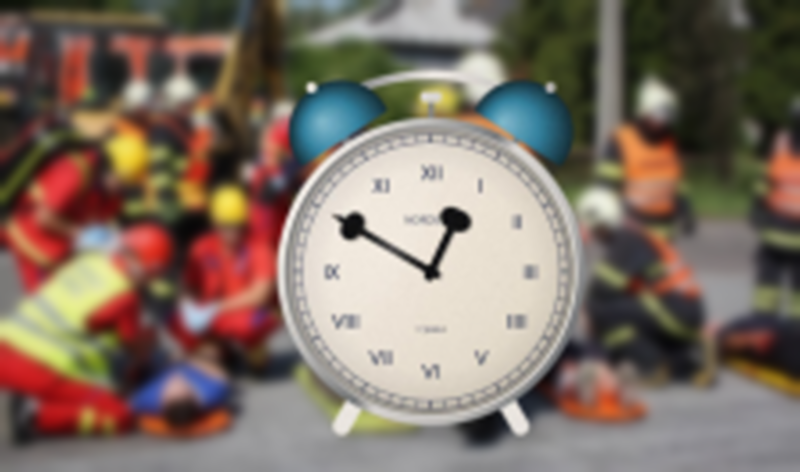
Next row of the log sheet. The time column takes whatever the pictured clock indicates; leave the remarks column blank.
12:50
